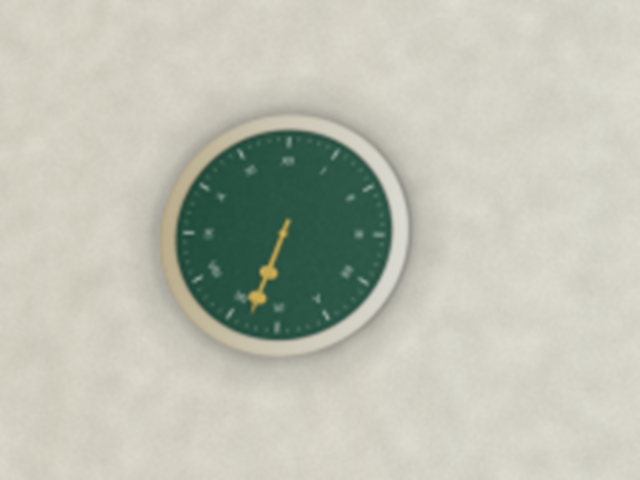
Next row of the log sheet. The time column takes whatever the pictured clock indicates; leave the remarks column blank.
6:33
